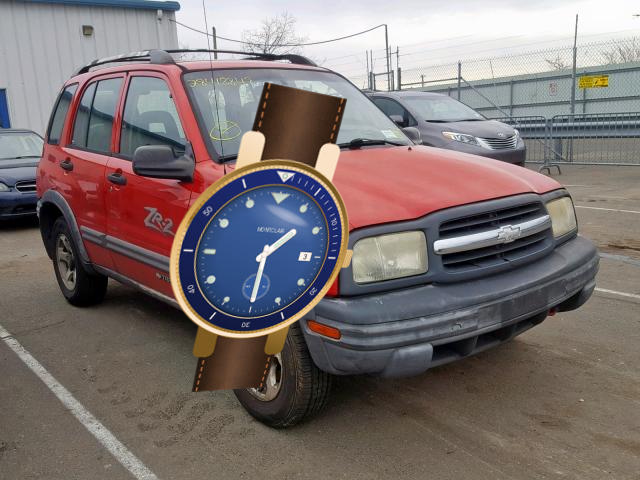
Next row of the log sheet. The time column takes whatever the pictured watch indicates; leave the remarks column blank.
1:30
